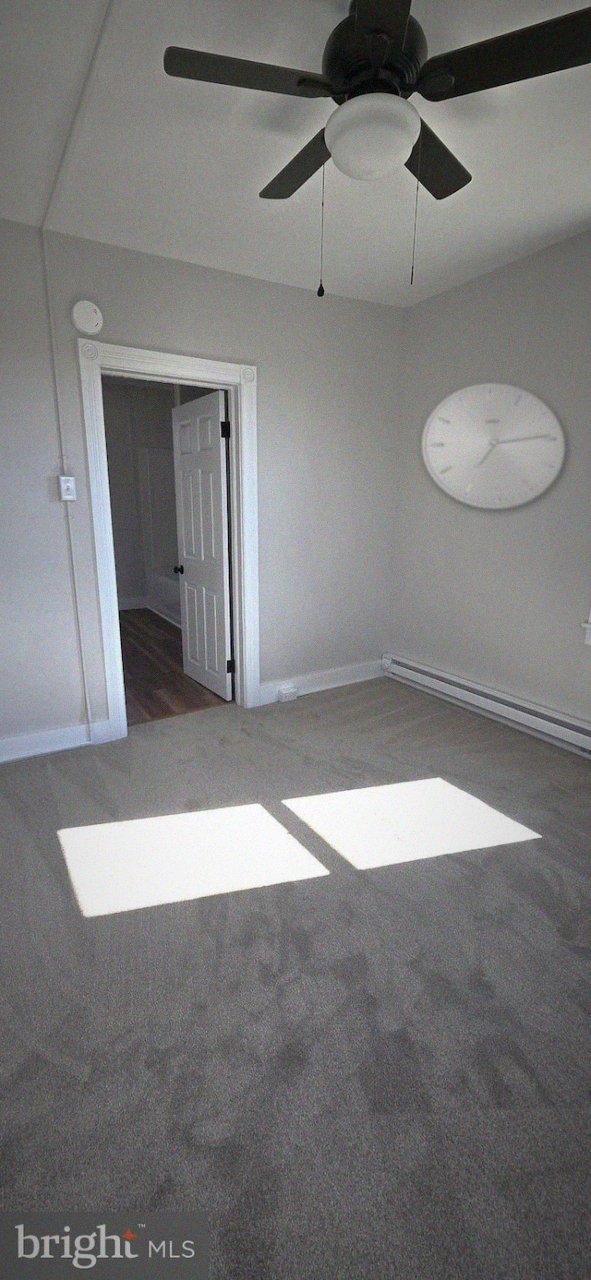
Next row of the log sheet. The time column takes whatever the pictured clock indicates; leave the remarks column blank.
7:14
